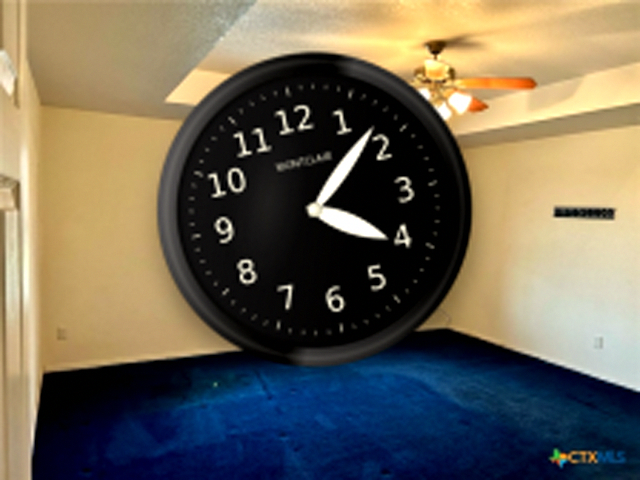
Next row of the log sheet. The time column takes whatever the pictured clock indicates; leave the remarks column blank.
4:08
